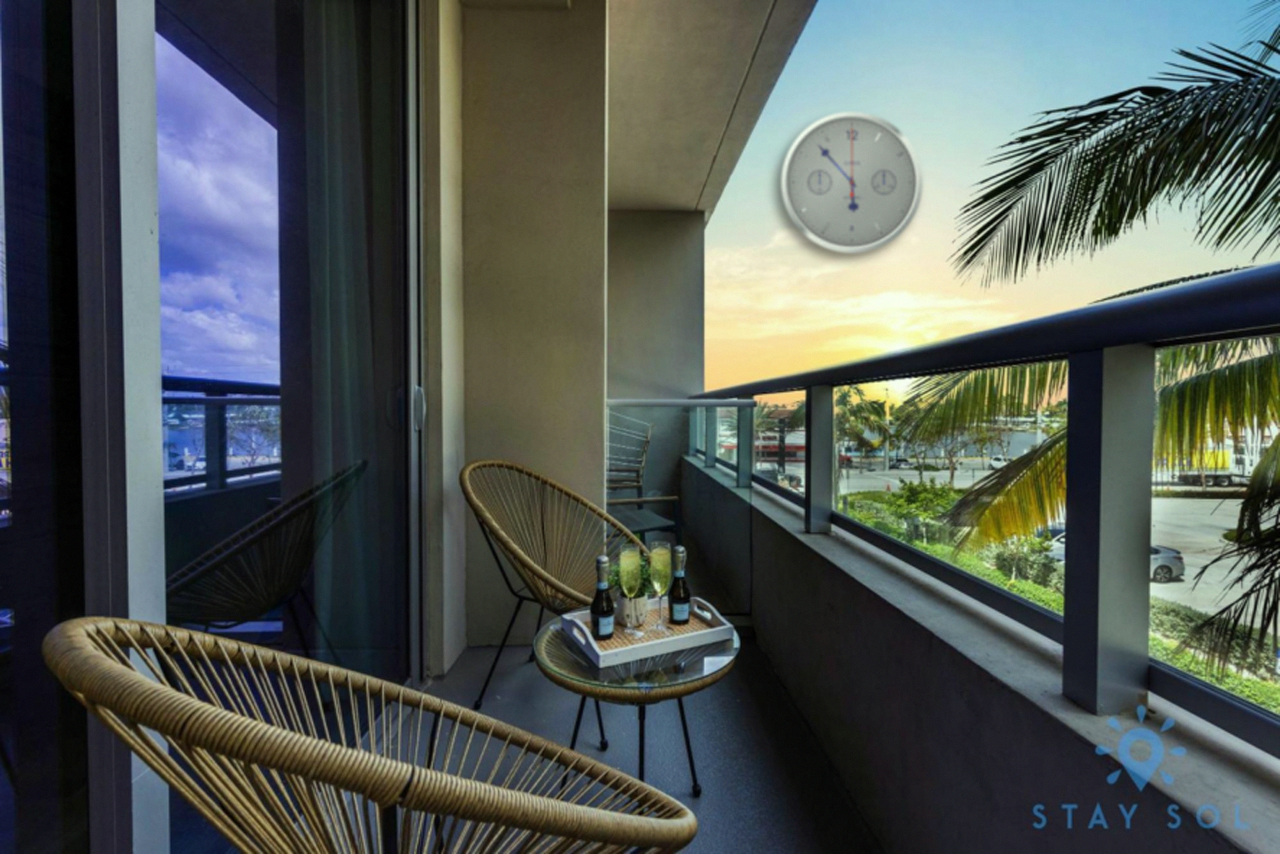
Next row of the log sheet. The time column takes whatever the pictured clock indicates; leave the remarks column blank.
5:53
